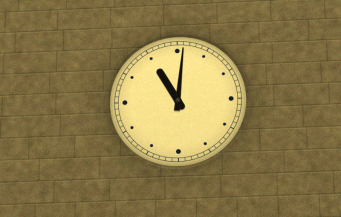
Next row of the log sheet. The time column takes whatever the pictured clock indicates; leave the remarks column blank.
11:01
